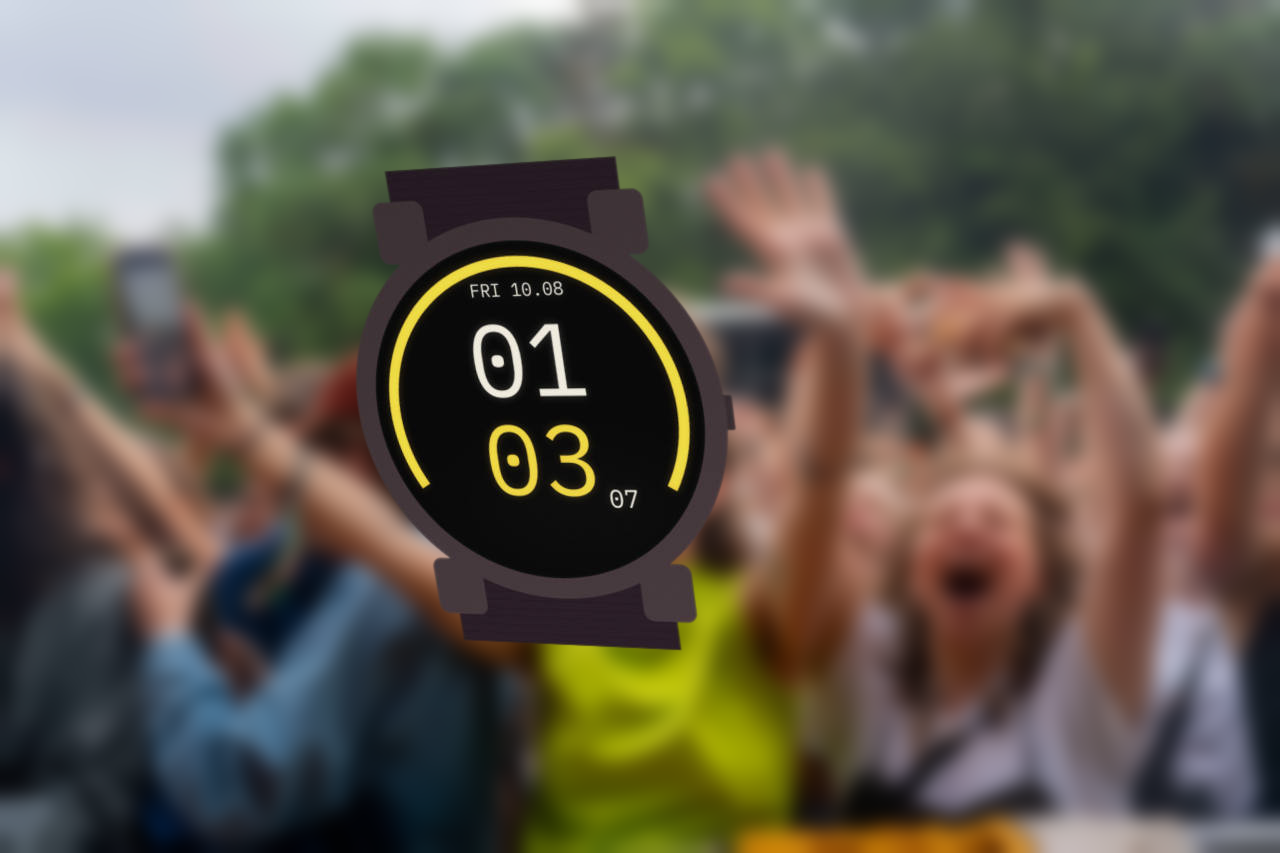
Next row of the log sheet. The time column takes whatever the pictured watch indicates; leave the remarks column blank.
1:03:07
